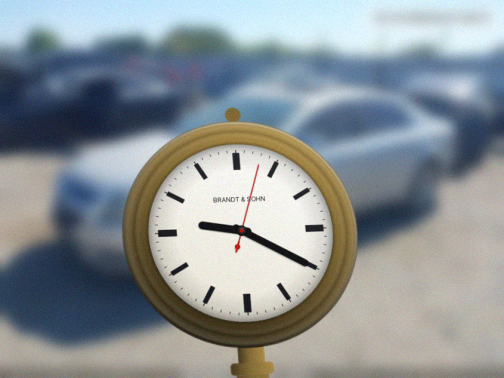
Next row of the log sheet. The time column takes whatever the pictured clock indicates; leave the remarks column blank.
9:20:03
